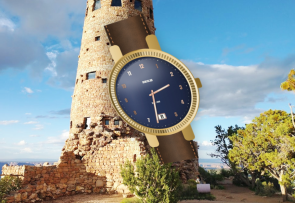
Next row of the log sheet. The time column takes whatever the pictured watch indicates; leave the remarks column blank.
2:32
